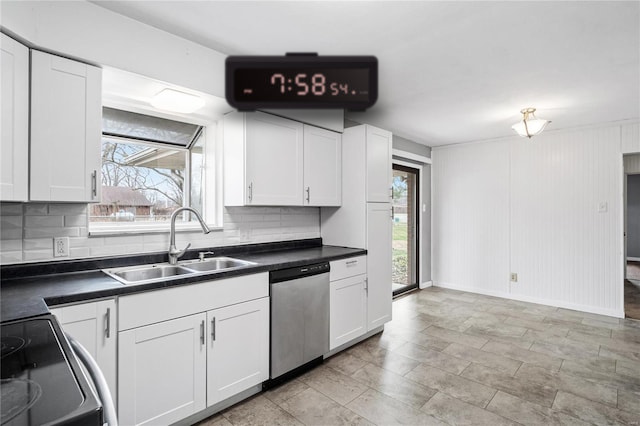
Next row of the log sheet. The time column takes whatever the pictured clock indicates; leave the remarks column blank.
7:58:54
